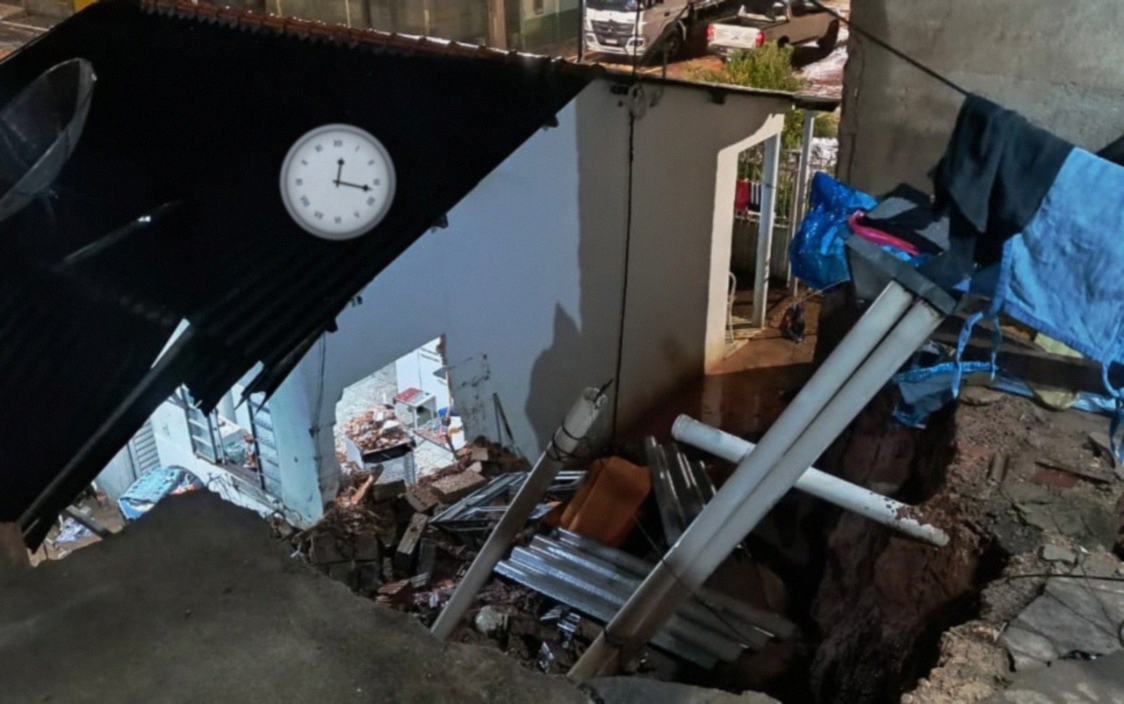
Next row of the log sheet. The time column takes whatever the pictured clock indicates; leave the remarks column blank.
12:17
